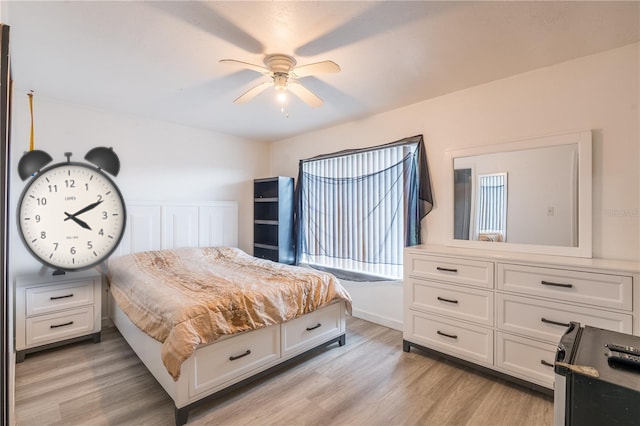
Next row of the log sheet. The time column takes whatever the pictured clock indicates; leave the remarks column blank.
4:11
